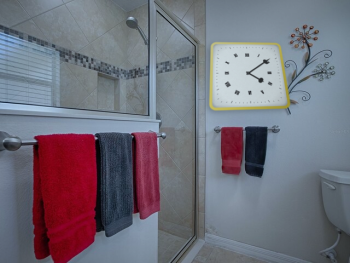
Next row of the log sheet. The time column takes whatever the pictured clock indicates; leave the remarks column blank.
4:09
